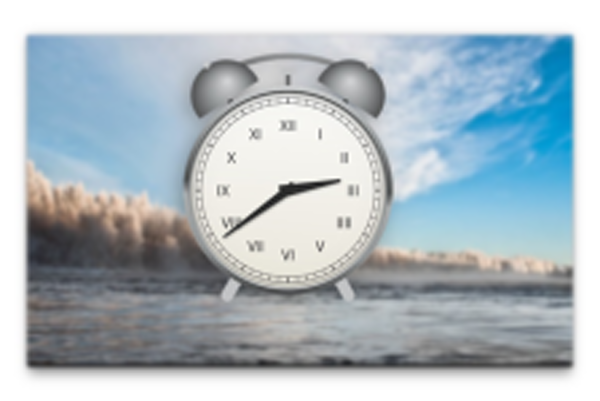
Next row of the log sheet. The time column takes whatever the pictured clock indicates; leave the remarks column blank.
2:39
